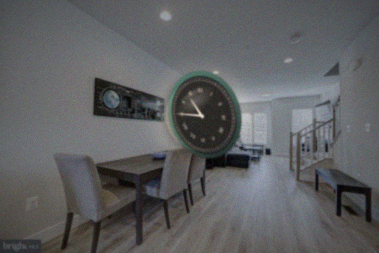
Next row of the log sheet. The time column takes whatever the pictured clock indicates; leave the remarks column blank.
10:45
